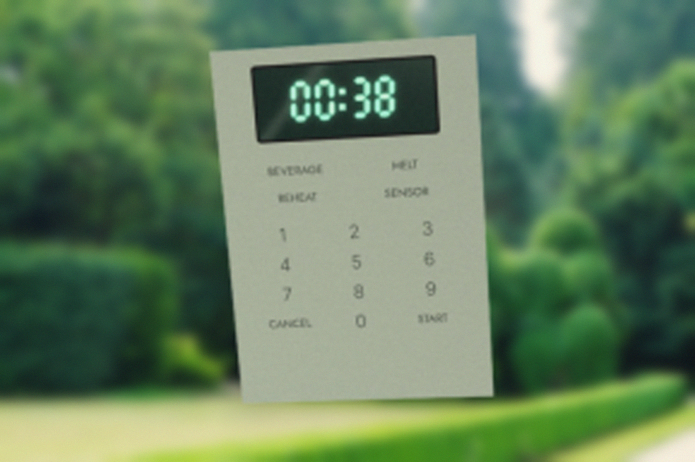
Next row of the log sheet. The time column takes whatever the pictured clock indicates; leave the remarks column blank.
0:38
